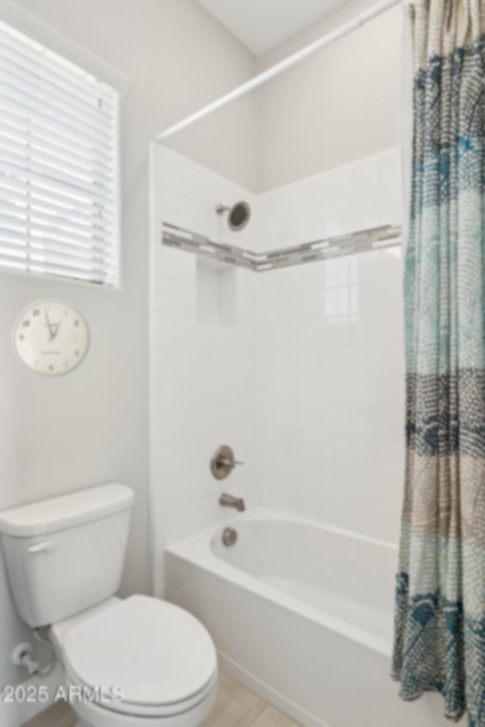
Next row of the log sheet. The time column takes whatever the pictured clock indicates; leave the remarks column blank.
12:58
